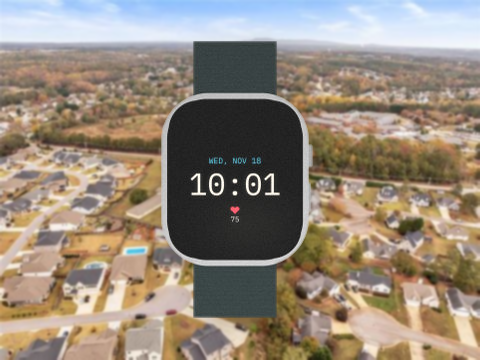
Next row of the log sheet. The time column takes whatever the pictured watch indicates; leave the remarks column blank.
10:01
